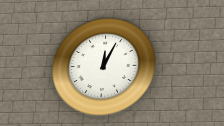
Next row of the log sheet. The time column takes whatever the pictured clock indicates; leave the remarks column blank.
12:04
